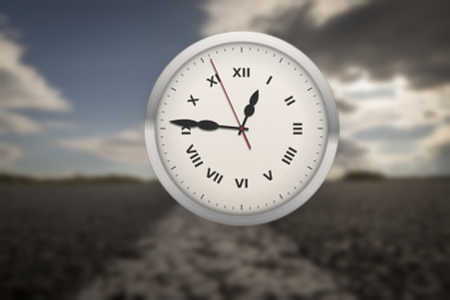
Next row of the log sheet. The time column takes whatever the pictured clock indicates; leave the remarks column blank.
12:45:56
